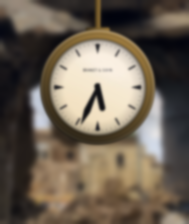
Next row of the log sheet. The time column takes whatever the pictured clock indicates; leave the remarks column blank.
5:34
